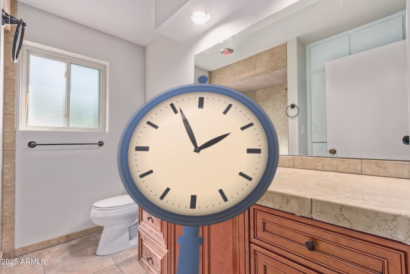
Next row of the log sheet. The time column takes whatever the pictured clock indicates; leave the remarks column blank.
1:56
